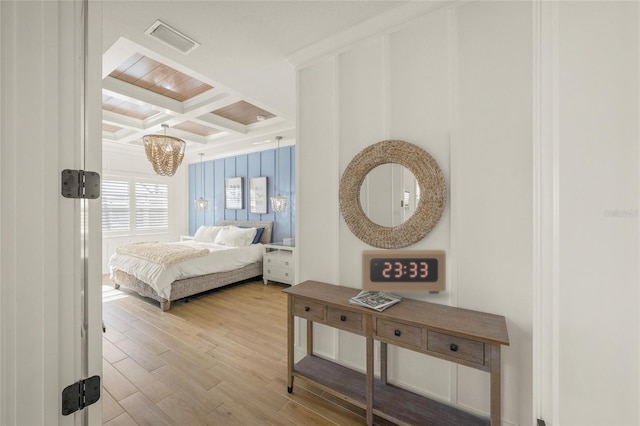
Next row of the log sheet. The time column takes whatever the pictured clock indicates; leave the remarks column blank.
23:33
